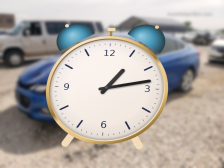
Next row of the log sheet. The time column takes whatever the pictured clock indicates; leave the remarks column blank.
1:13
